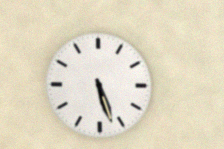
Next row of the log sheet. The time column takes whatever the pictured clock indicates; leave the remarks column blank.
5:27
